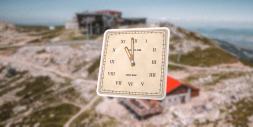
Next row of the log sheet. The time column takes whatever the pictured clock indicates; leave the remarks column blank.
10:59
